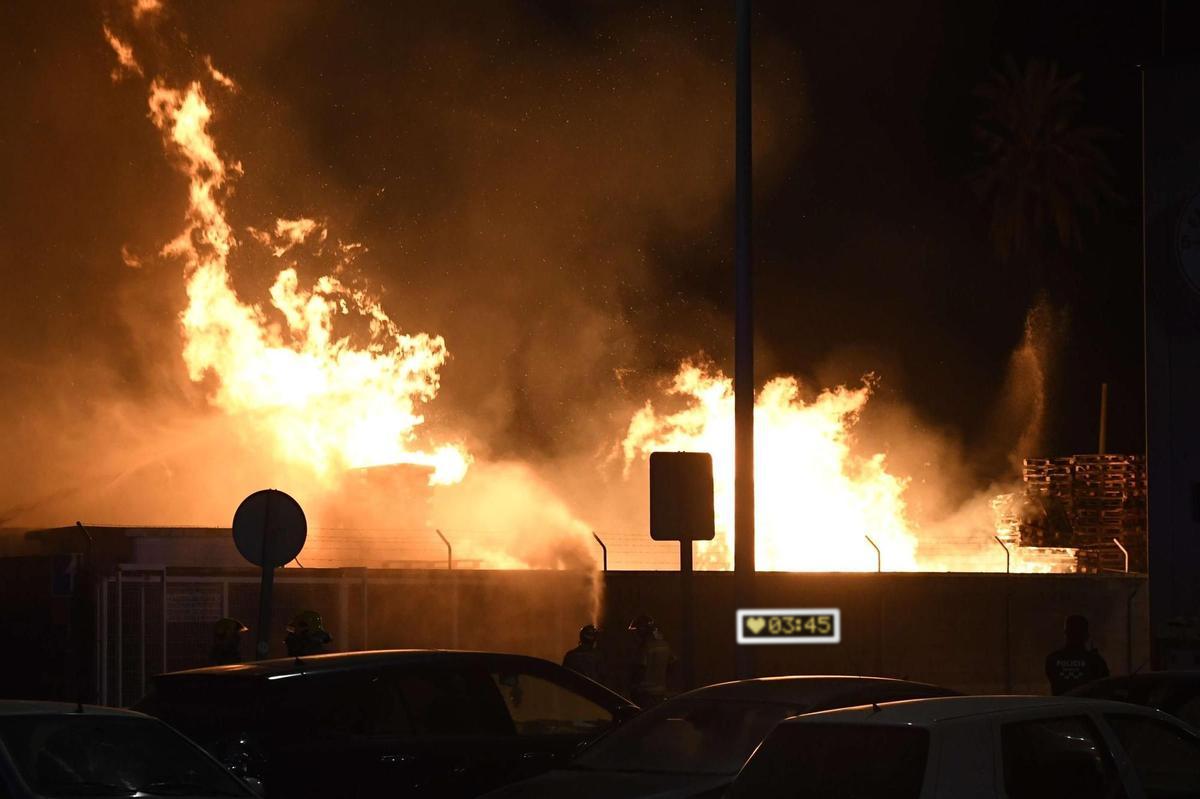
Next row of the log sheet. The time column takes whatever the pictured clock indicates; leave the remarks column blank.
3:45
